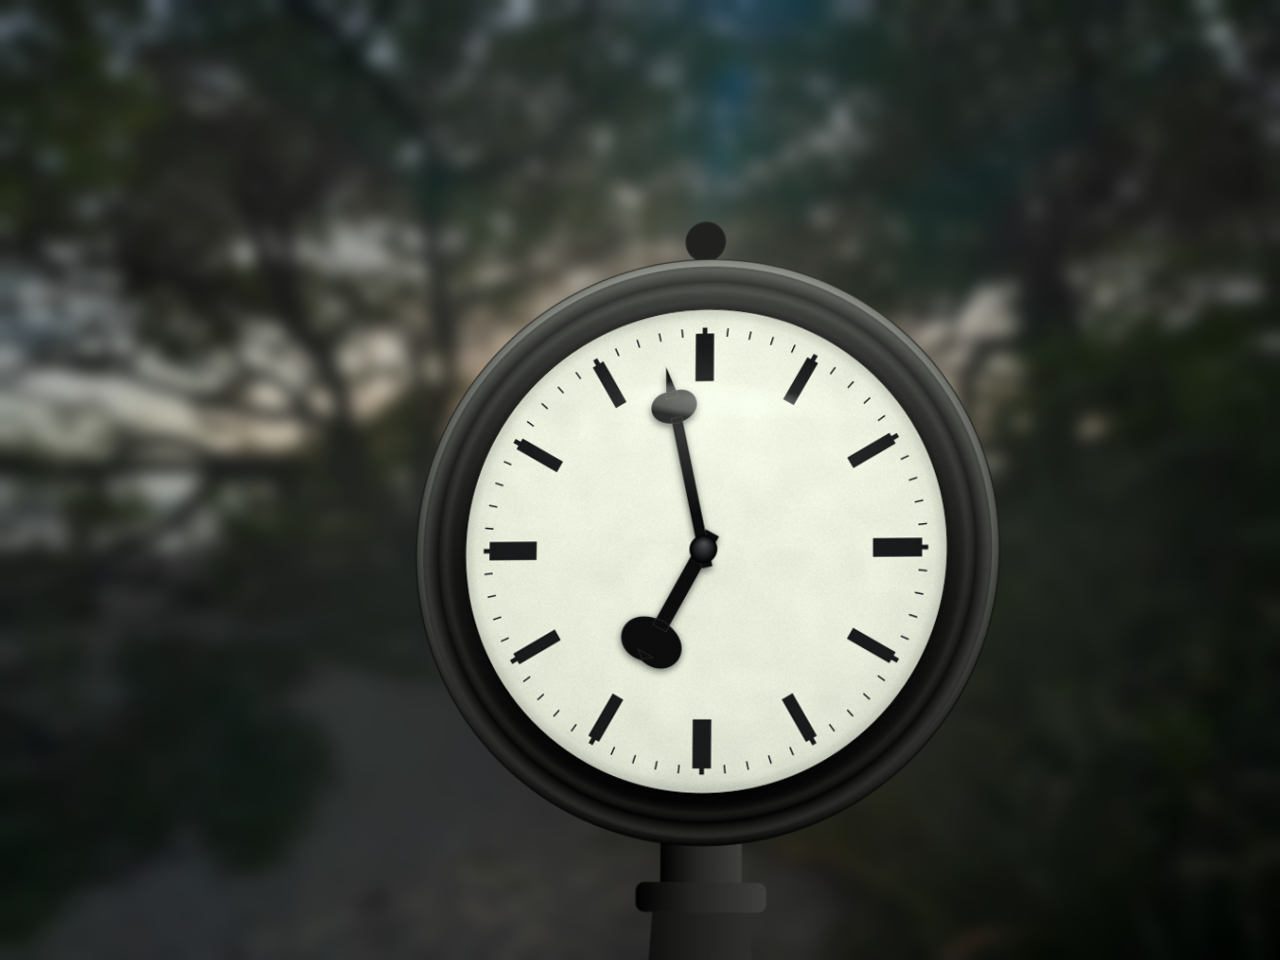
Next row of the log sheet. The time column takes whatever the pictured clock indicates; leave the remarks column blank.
6:58
